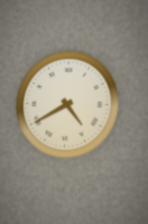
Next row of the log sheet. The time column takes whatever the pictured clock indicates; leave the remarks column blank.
4:40
